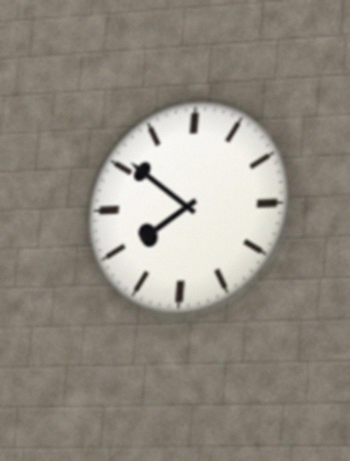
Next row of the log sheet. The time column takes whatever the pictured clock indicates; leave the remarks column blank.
7:51
